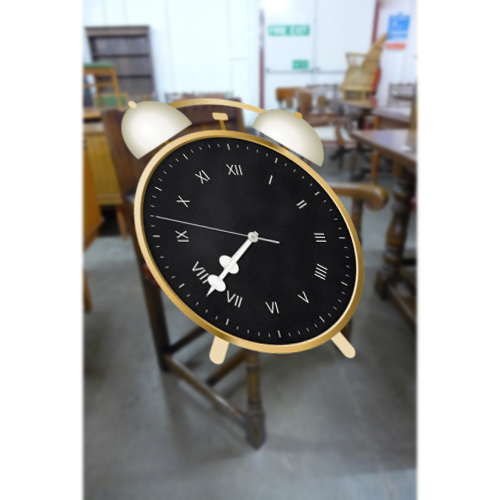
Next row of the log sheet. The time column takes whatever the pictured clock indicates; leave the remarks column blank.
7:37:47
